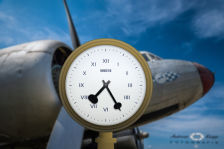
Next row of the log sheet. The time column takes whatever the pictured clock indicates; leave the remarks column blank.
7:25
